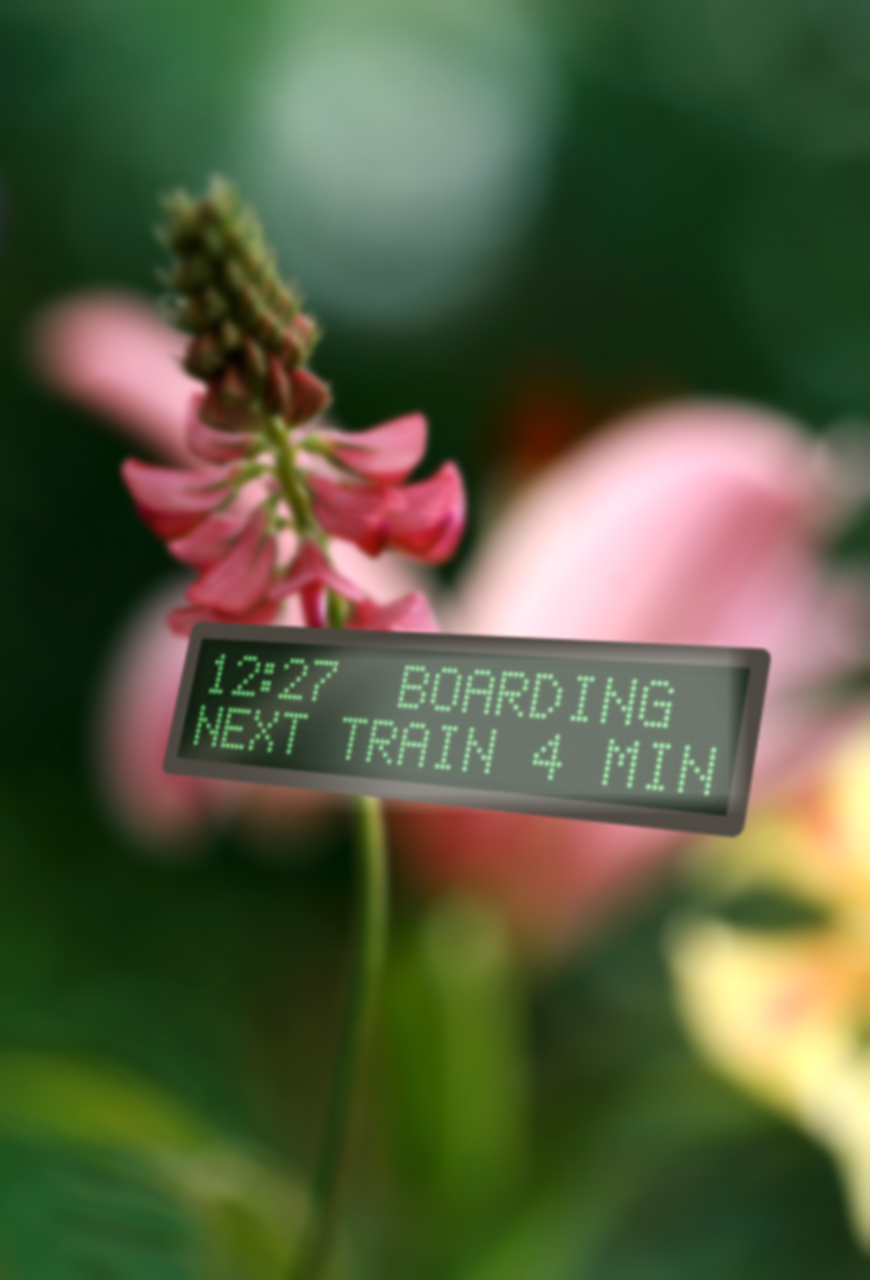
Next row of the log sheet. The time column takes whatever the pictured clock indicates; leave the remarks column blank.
12:27
